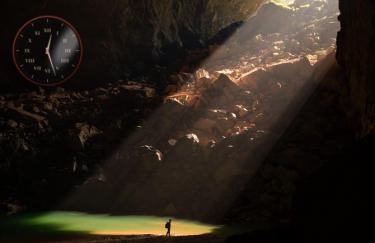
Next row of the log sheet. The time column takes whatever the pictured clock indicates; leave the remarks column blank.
12:27
